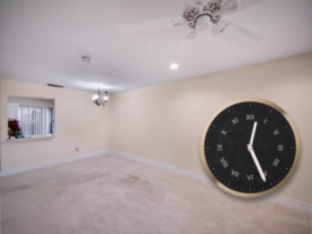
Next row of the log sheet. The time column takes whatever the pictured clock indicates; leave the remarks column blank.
12:26
